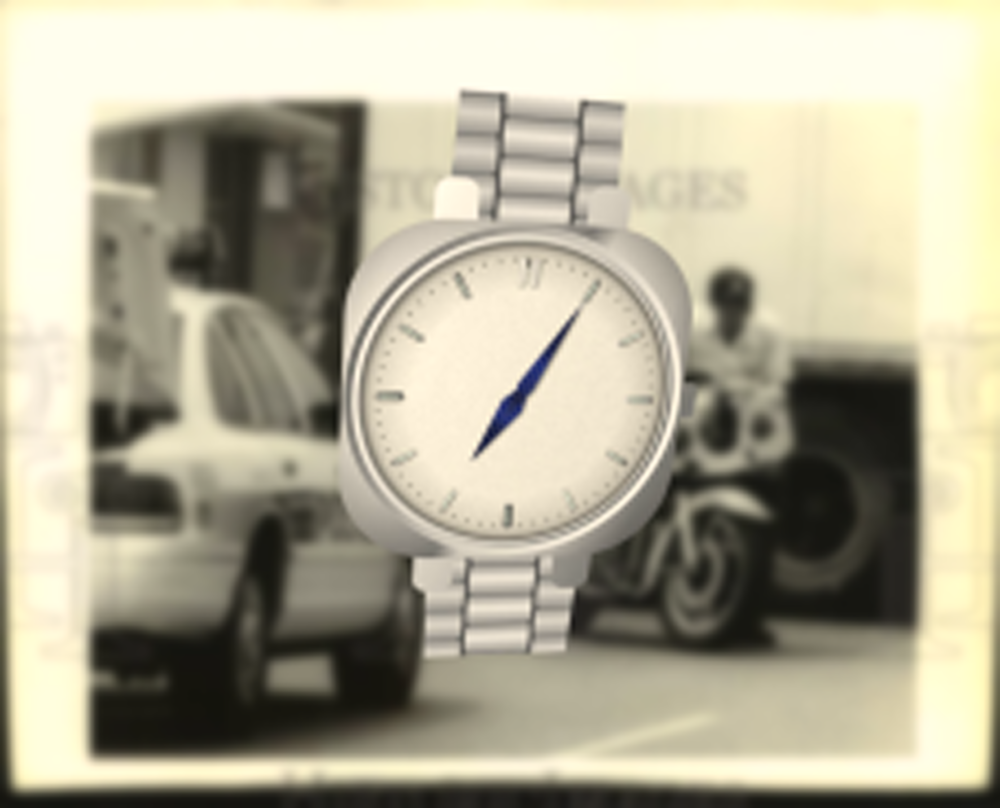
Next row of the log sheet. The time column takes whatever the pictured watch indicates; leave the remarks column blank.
7:05
